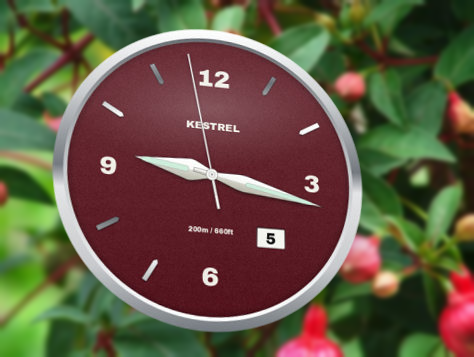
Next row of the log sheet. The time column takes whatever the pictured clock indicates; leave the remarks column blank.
9:16:58
